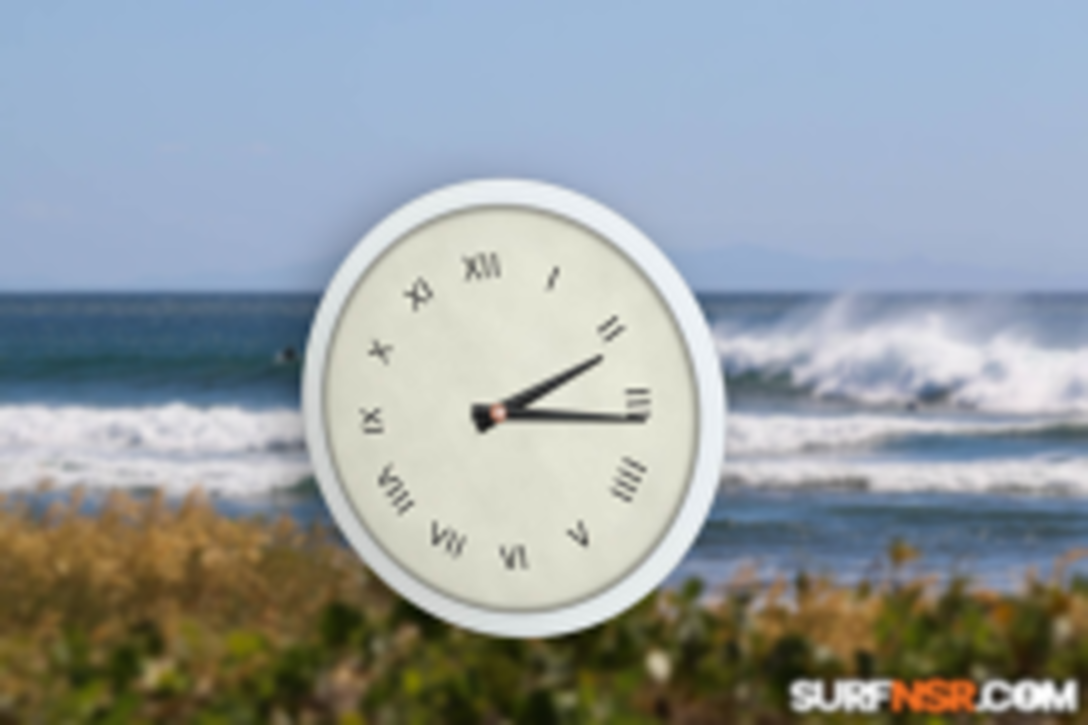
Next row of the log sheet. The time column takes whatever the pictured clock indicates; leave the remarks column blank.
2:16
